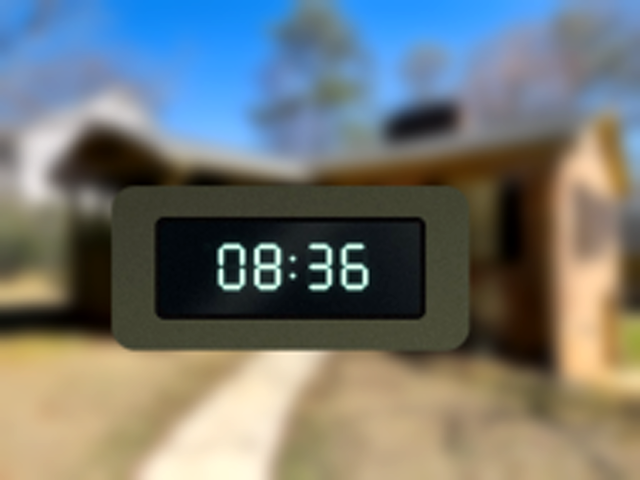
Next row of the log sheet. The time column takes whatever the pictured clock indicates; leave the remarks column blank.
8:36
